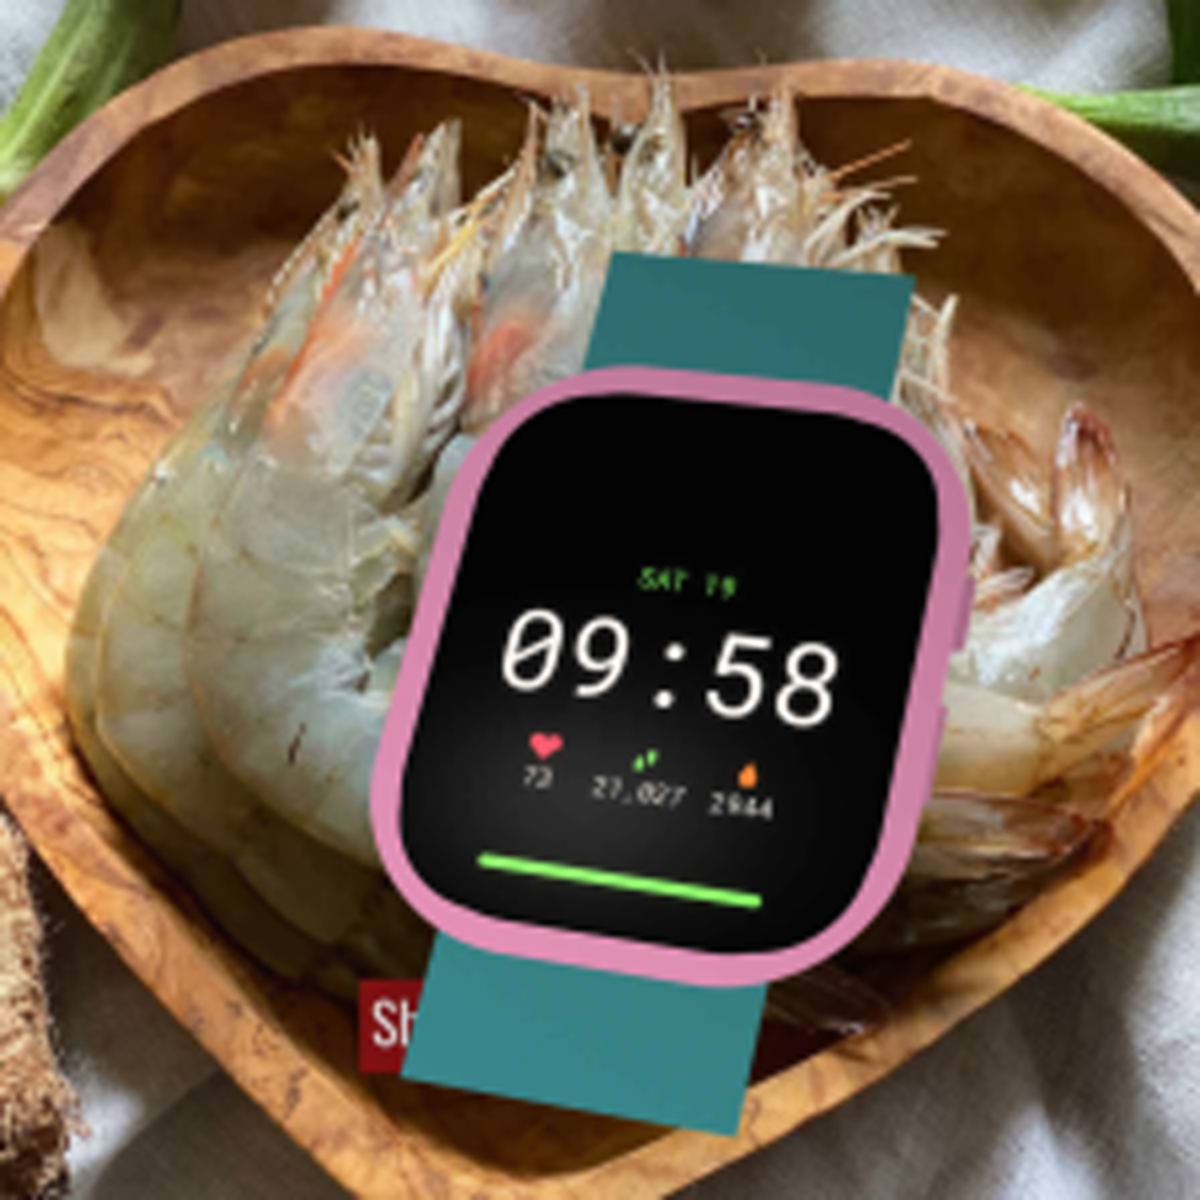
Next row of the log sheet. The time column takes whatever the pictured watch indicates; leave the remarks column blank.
9:58
